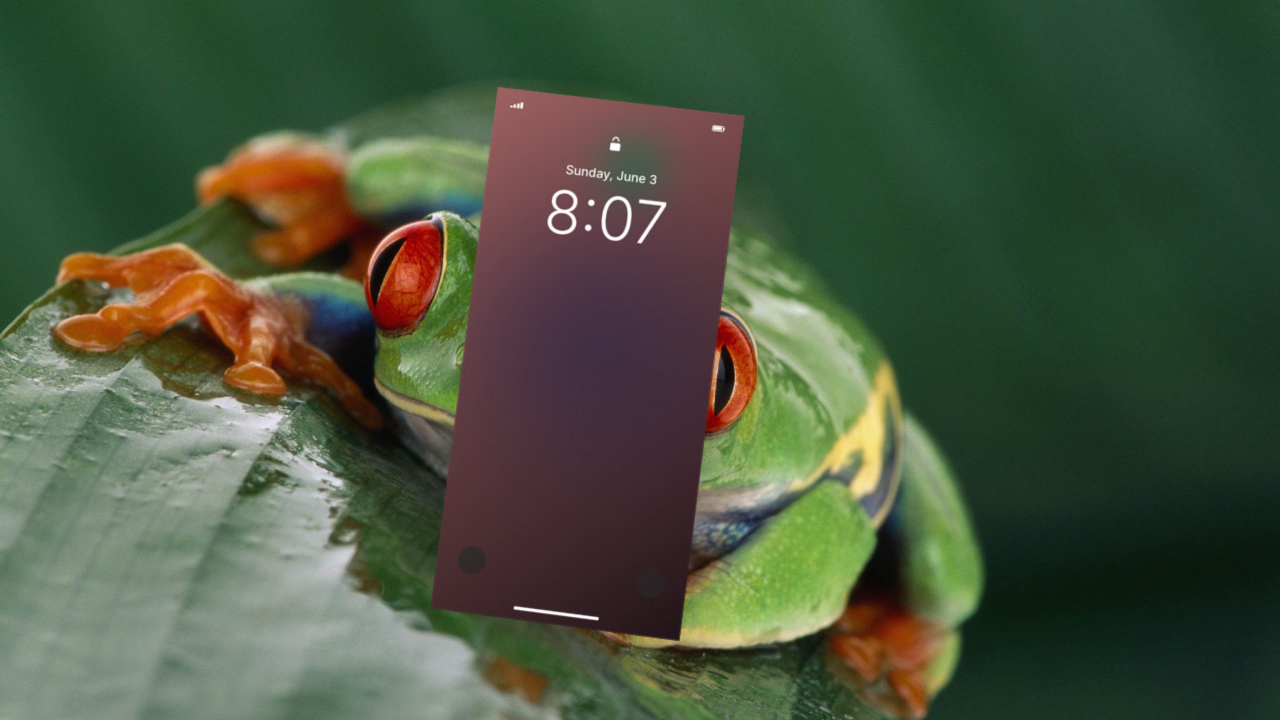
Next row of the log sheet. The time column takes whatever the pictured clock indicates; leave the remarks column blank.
8:07
